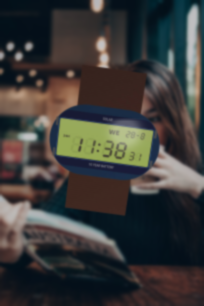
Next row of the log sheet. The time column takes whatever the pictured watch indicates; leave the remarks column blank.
11:38
